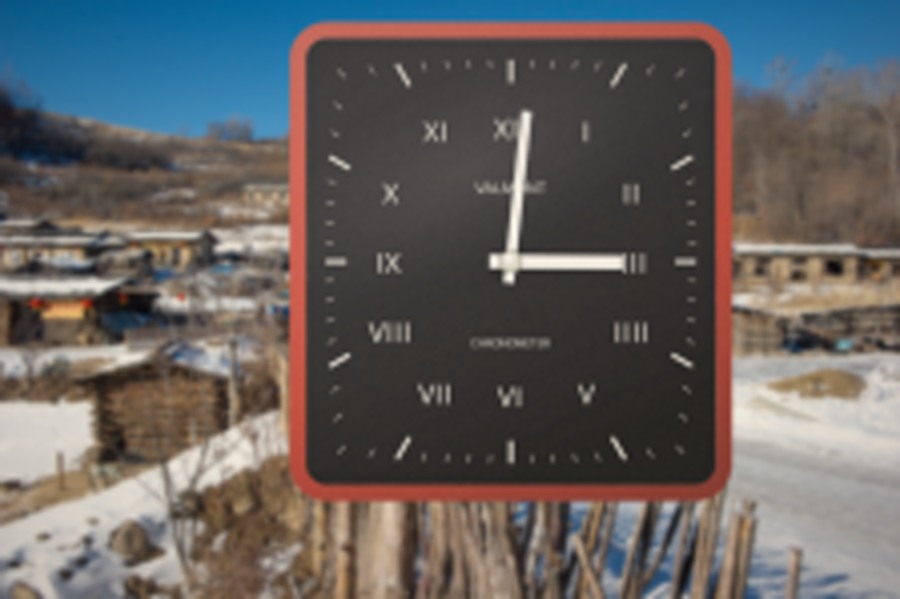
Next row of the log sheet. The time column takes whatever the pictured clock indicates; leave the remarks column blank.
3:01
